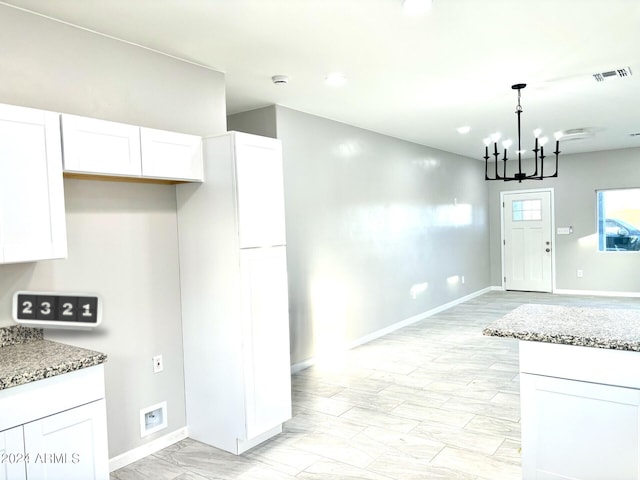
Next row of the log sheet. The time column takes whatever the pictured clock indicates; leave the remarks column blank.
23:21
